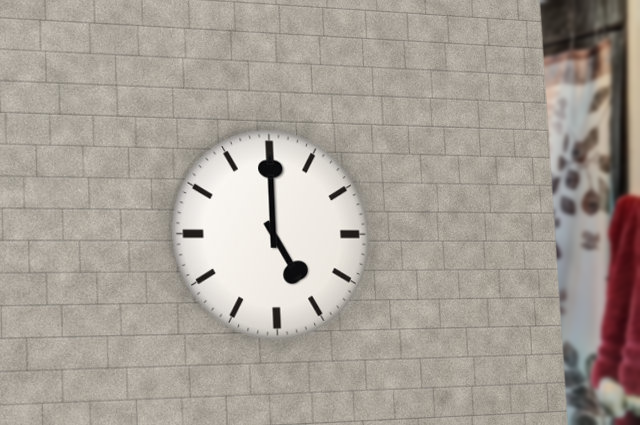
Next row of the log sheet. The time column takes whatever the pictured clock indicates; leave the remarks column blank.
5:00
